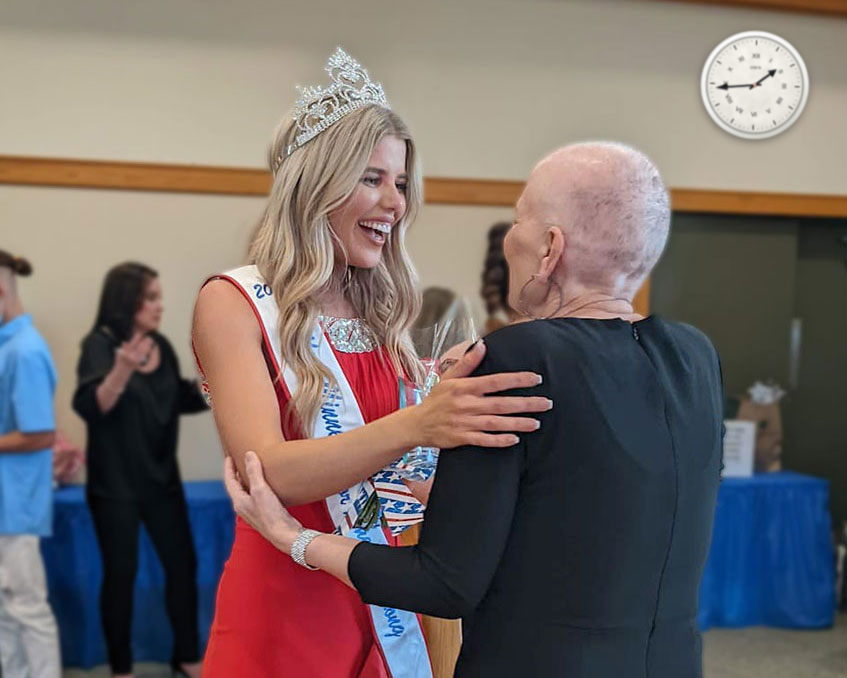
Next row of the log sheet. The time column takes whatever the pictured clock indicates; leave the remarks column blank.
1:44
